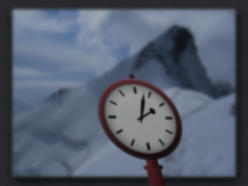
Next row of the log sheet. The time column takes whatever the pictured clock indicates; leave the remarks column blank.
2:03
